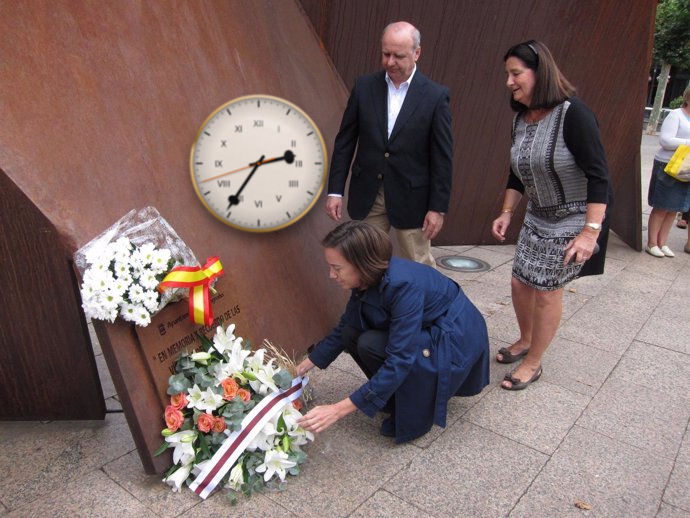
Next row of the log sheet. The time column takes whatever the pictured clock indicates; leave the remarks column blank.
2:35:42
